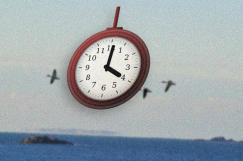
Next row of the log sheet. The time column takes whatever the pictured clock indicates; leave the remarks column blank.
4:01
